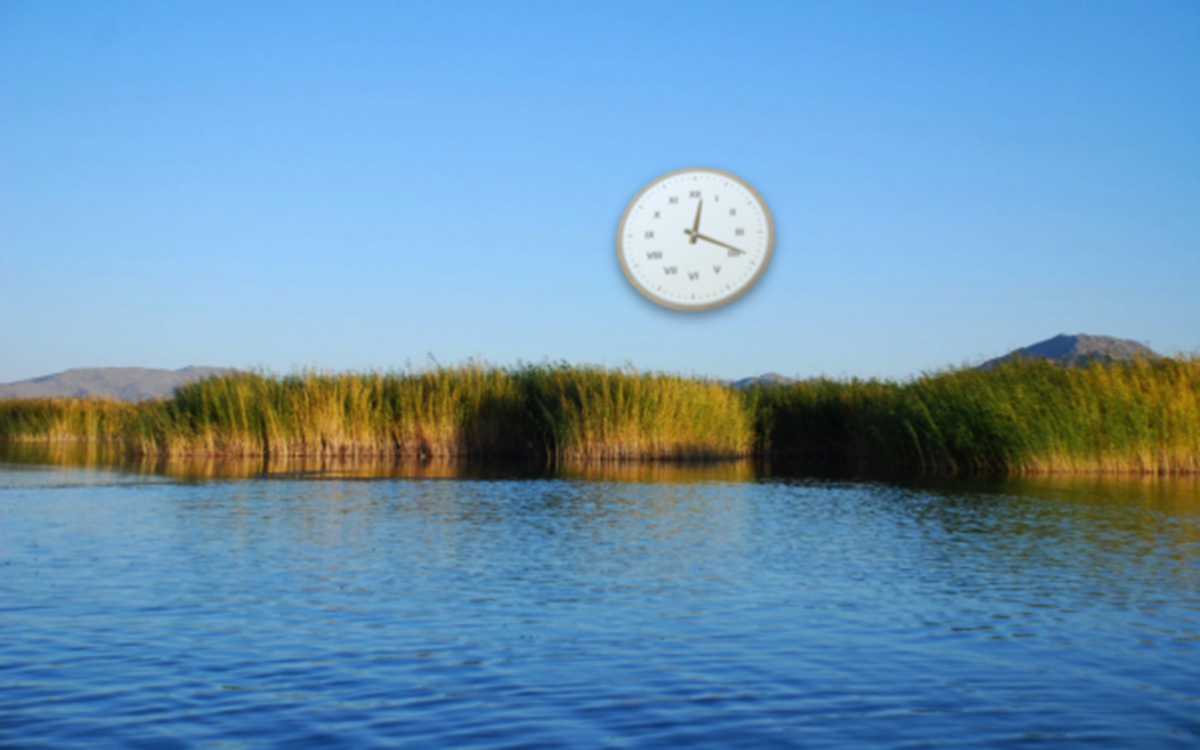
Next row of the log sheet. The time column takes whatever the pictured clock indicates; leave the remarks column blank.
12:19
